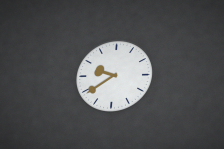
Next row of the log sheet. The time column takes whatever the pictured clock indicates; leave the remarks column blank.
9:39
